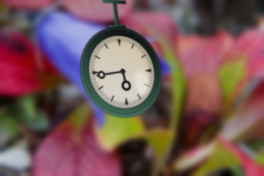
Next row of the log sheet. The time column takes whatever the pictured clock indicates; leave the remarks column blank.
5:44
